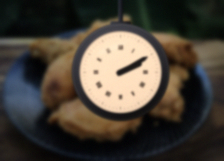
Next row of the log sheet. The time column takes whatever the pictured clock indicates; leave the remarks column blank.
2:10
